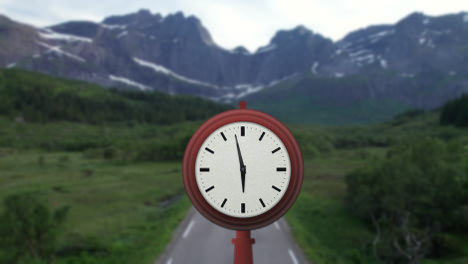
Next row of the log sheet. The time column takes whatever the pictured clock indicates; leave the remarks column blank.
5:58
